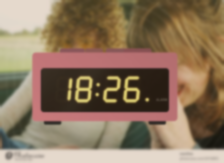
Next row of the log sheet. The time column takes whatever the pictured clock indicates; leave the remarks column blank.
18:26
